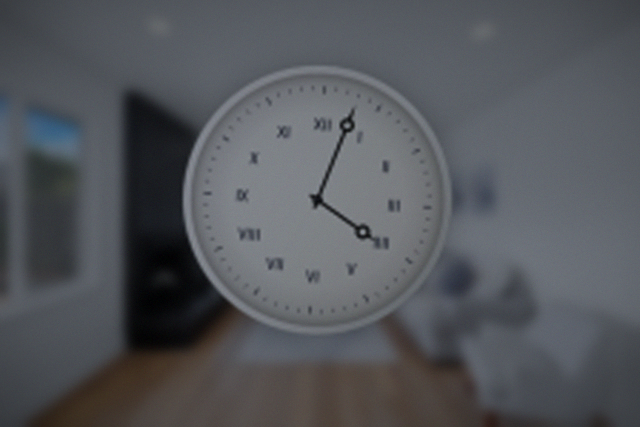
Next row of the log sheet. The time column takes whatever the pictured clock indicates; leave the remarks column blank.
4:03
